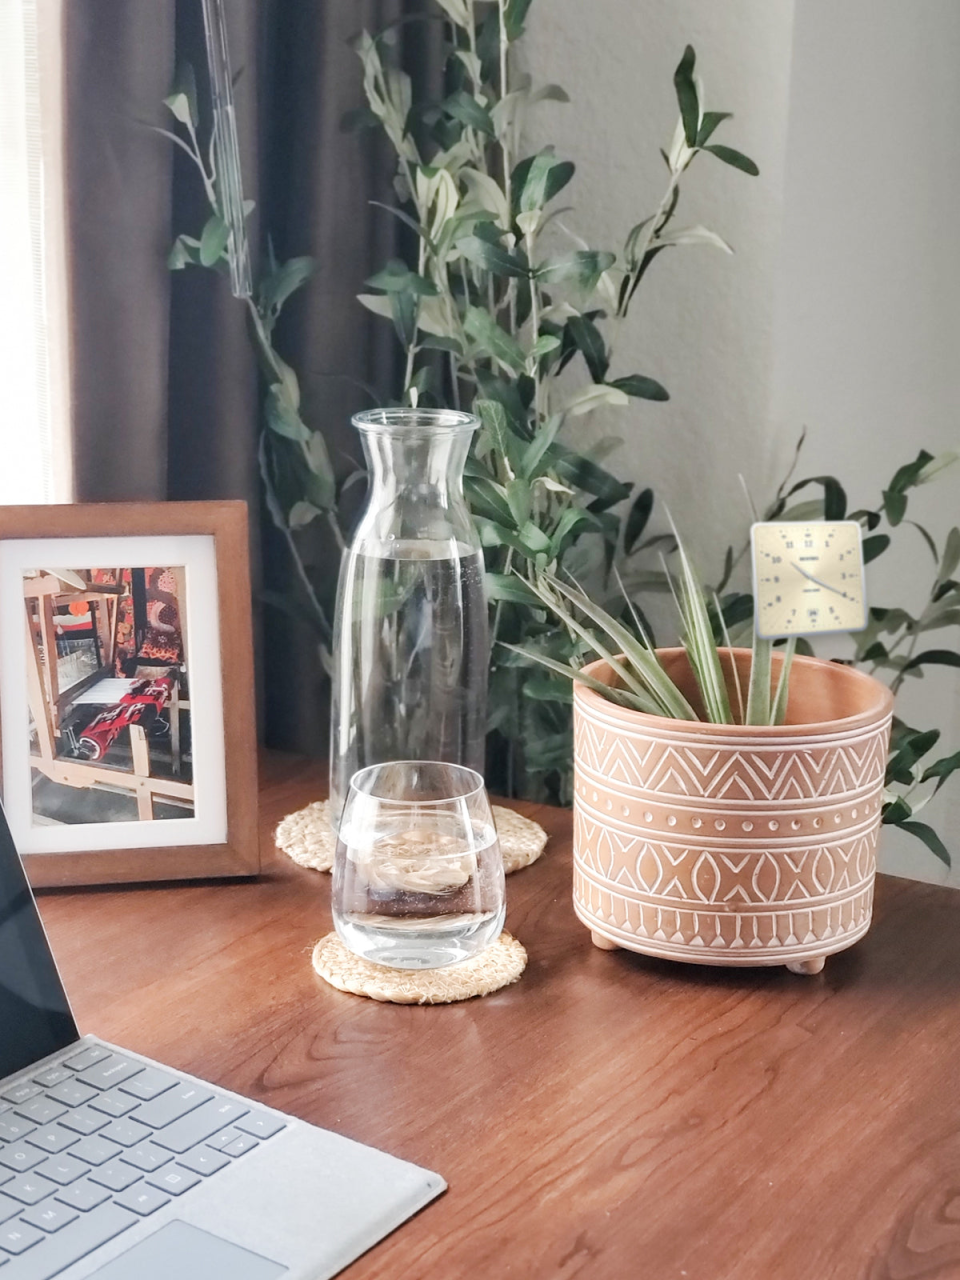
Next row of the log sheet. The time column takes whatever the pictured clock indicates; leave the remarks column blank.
10:20
